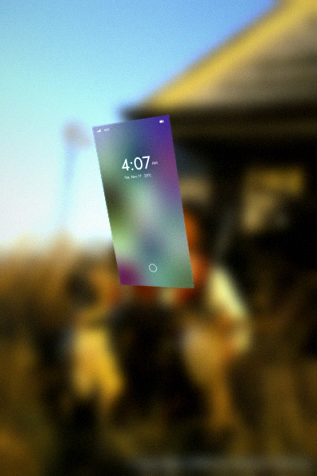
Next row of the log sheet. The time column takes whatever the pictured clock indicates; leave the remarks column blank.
4:07
